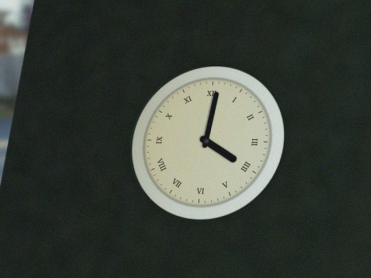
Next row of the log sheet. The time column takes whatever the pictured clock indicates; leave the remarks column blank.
4:01
